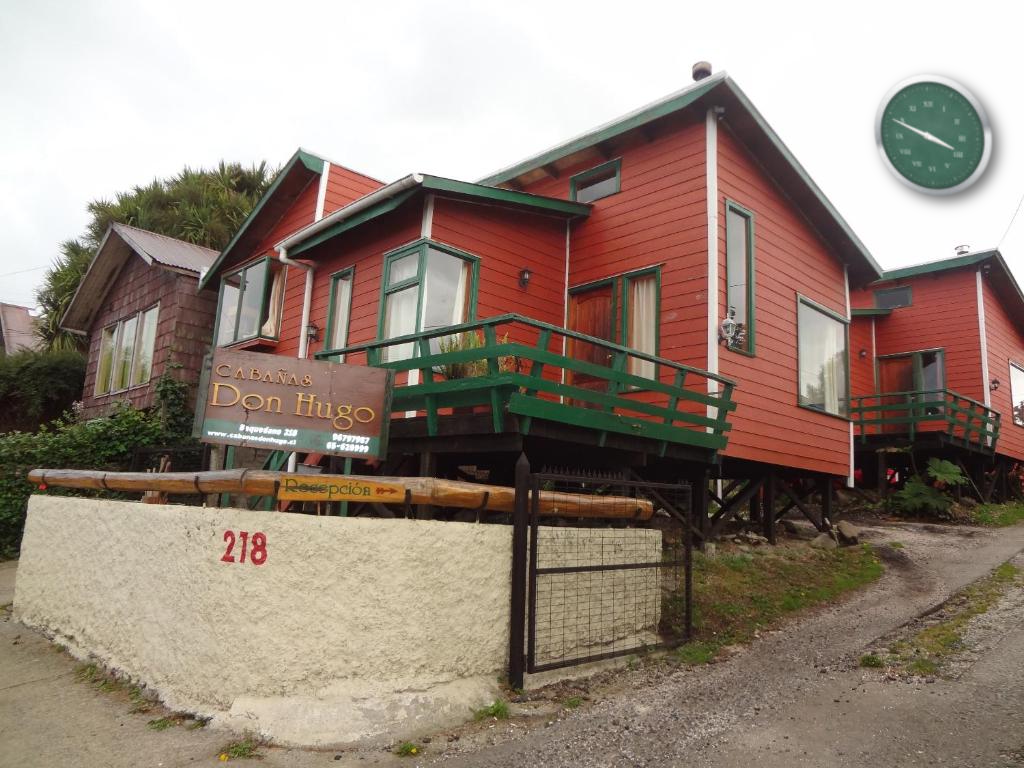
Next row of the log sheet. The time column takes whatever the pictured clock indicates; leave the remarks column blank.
3:49
